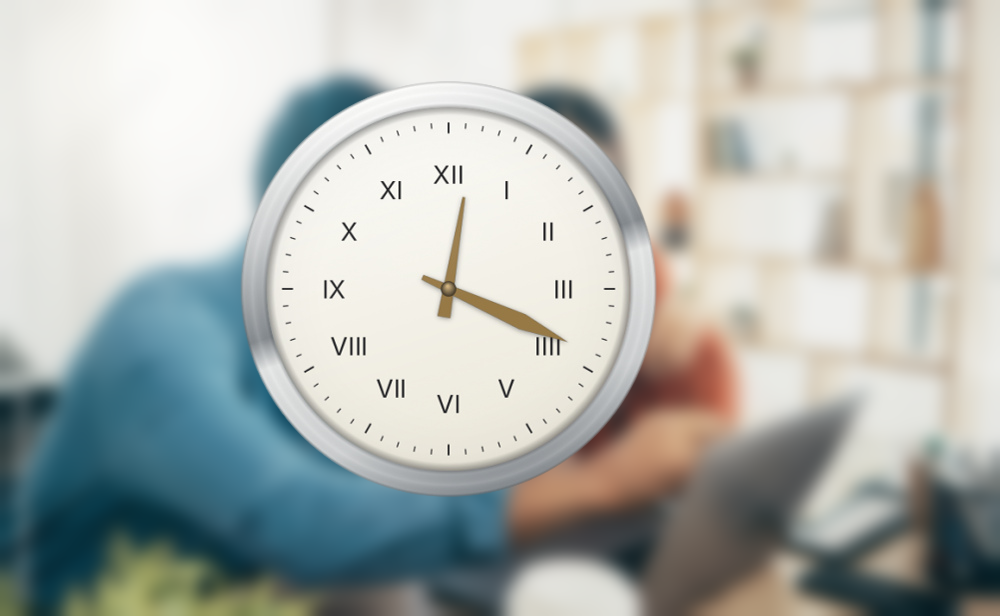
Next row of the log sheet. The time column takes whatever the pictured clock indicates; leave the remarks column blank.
12:19
